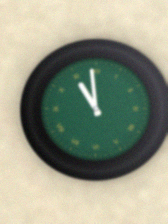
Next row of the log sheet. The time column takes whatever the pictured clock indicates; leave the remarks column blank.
10:59
